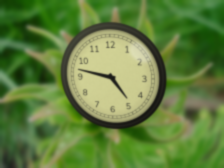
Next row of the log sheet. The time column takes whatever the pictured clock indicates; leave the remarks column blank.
4:47
